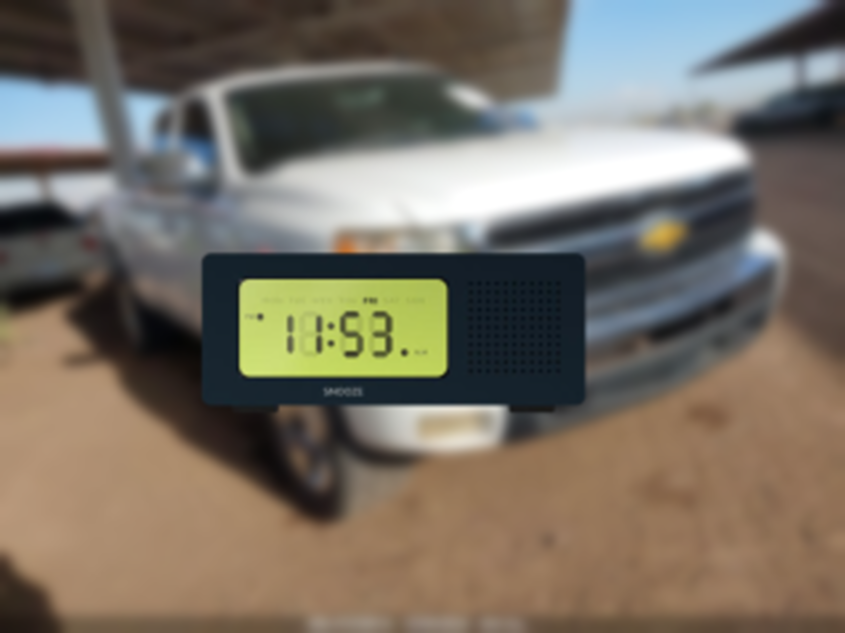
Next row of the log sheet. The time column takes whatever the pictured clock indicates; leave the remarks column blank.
11:53
